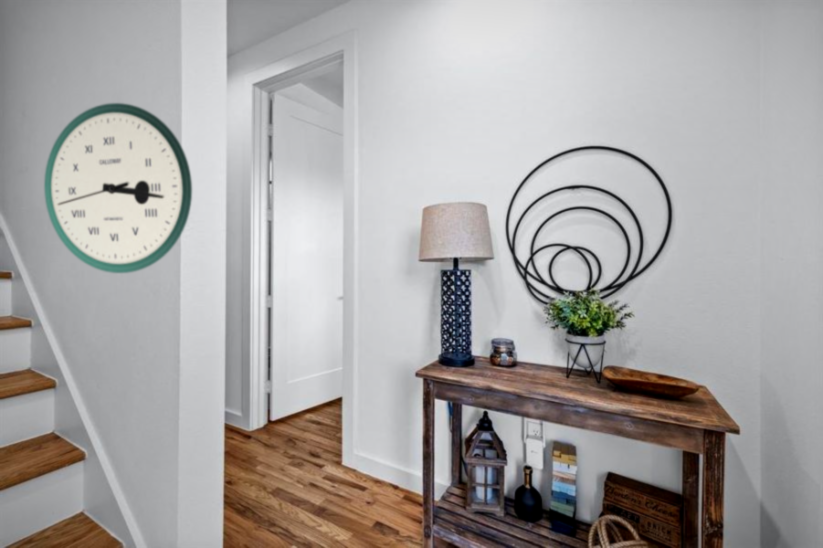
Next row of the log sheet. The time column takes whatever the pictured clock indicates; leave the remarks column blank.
3:16:43
